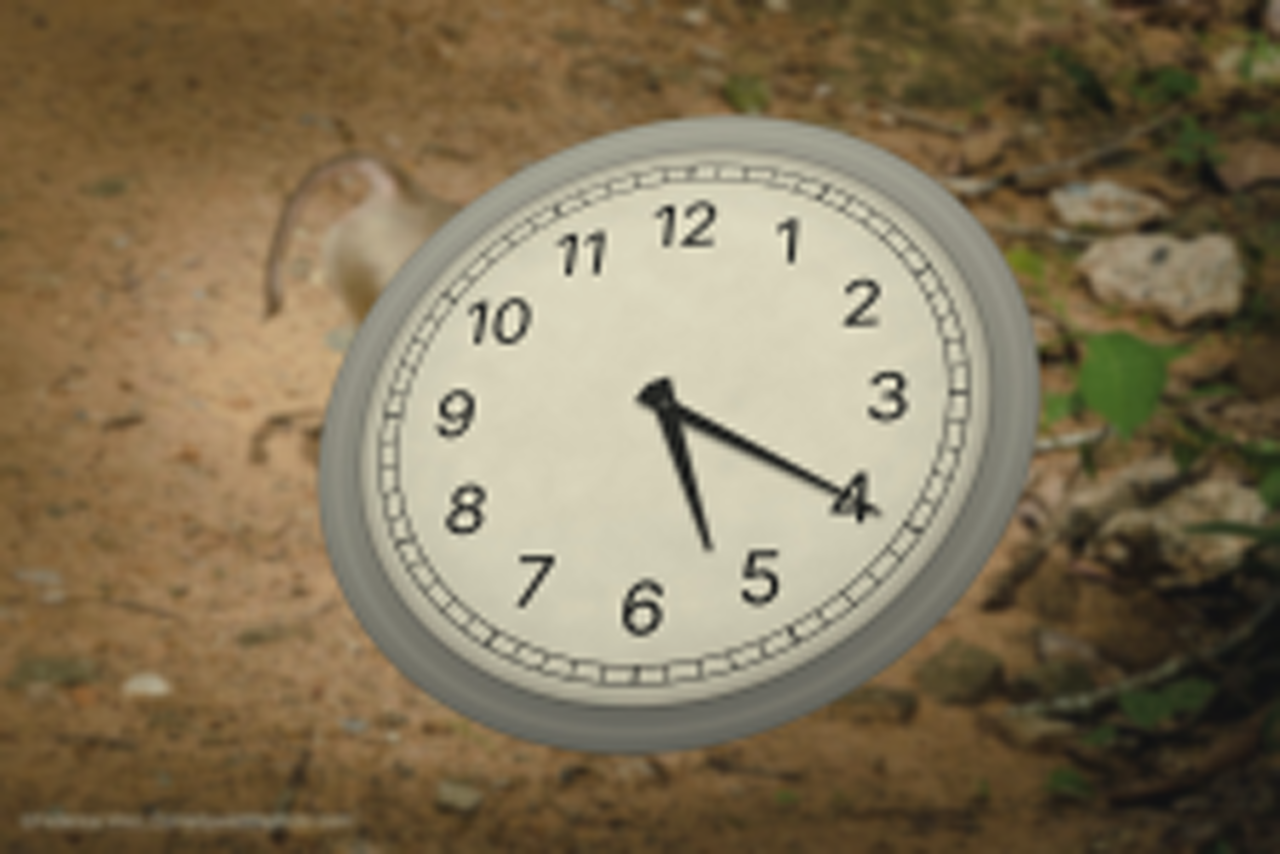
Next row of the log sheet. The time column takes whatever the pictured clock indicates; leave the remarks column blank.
5:20
